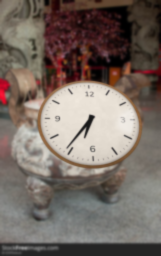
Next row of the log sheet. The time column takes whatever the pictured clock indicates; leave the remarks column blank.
6:36
